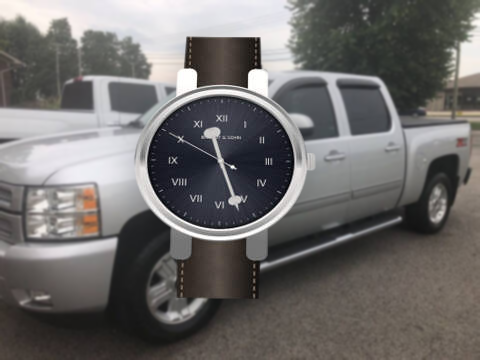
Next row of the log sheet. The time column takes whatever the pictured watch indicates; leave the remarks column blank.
11:26:50
